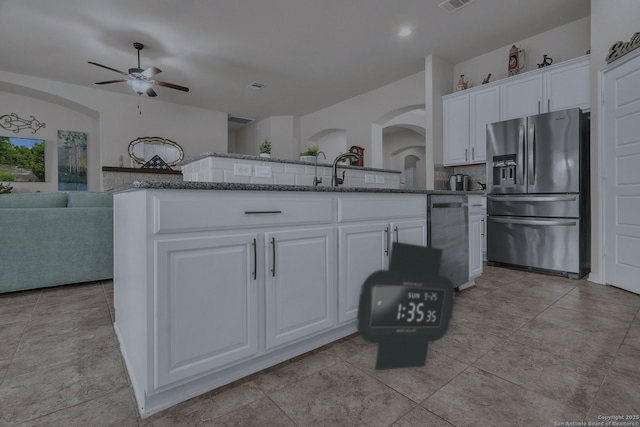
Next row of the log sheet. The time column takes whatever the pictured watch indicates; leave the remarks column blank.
1:35:35
